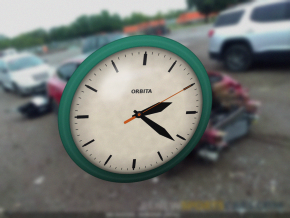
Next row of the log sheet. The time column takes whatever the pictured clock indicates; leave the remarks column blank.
2:21:10
